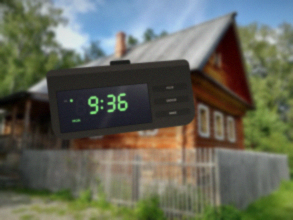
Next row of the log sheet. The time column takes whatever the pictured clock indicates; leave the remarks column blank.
9:36
